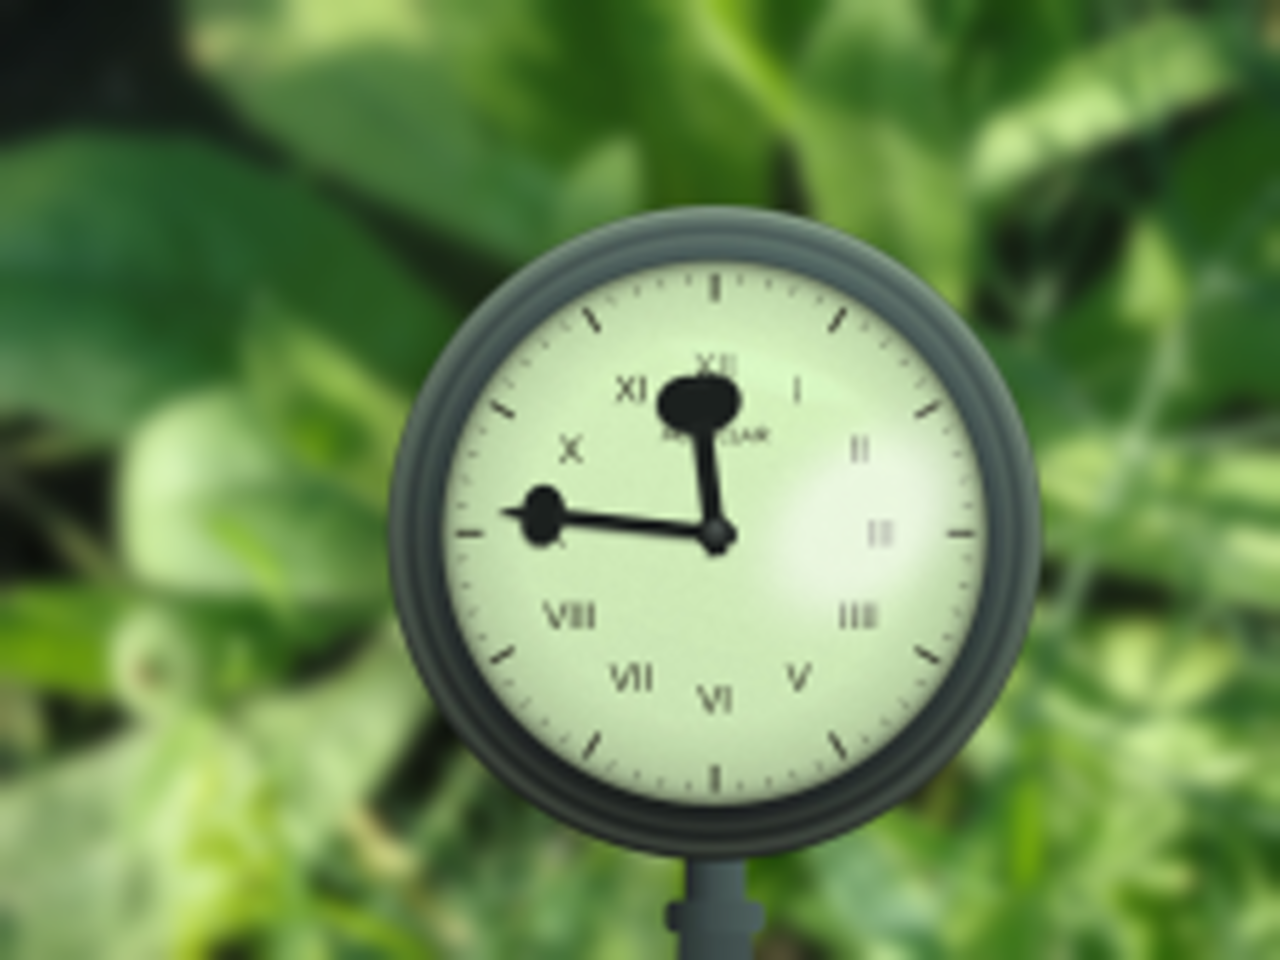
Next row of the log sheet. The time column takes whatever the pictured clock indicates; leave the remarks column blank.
11:46
